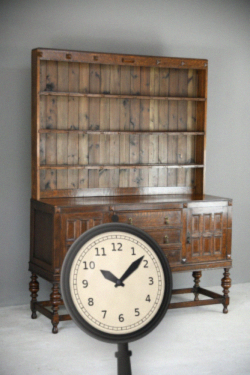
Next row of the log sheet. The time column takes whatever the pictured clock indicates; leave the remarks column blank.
10:08
